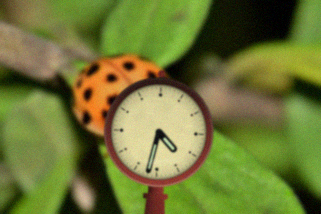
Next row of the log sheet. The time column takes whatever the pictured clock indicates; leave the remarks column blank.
4:32
